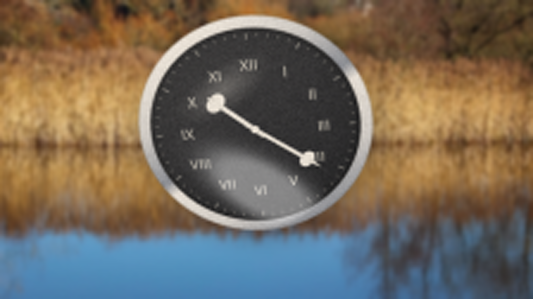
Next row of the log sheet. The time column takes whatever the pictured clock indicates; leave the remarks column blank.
10:21
